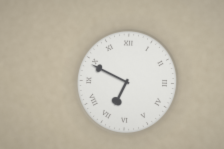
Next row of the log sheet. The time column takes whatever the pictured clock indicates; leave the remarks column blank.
6:49
